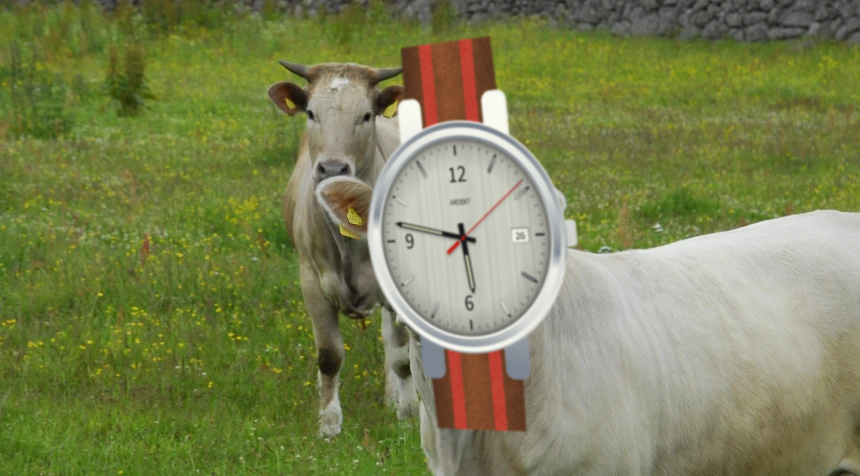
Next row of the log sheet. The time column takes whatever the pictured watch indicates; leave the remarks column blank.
5:47:09
